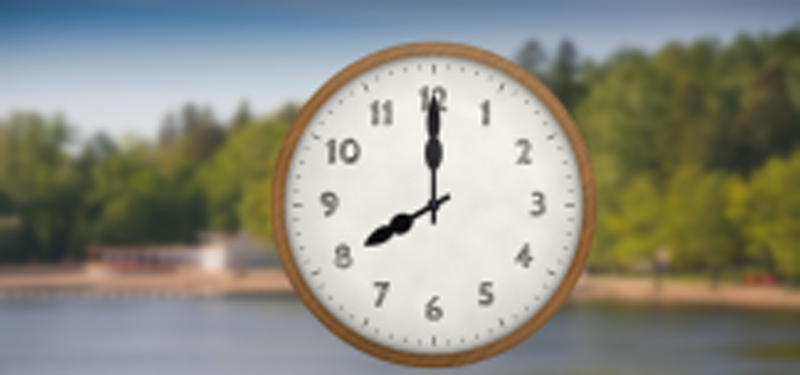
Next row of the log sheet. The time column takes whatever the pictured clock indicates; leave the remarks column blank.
8:00
